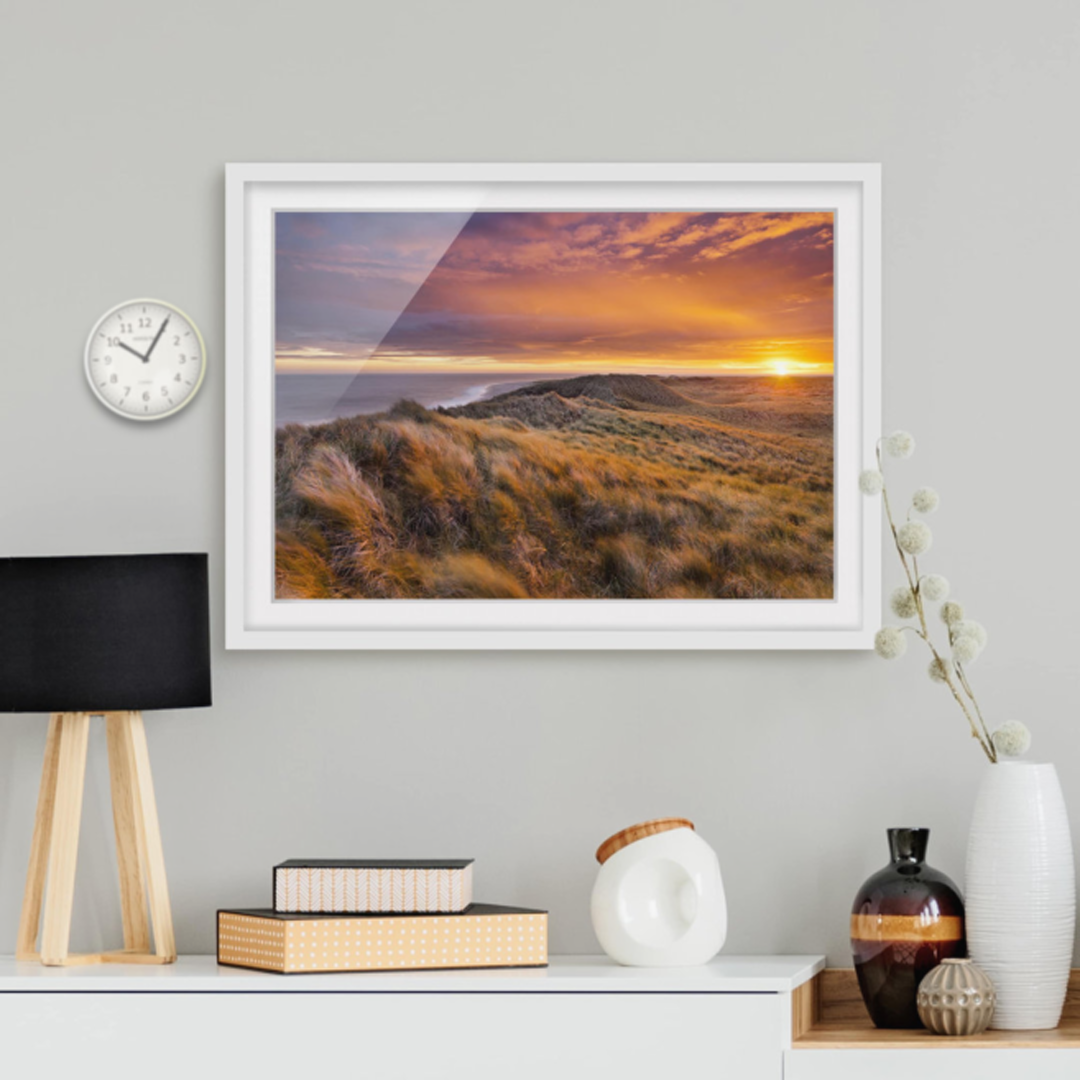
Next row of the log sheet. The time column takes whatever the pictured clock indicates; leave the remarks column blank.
10:05
